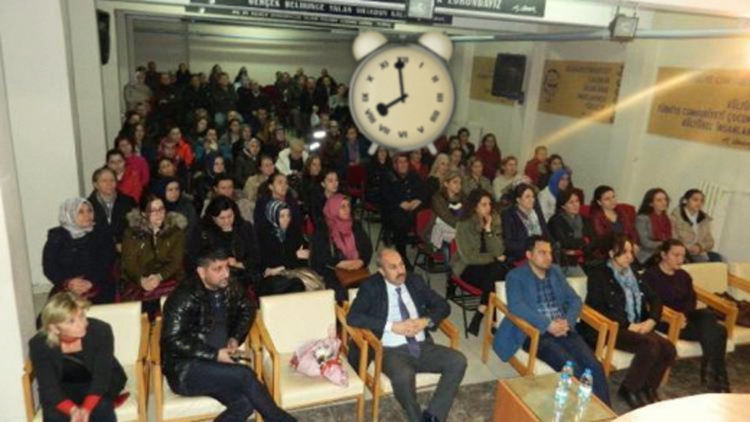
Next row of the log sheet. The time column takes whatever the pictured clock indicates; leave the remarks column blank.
7:59
